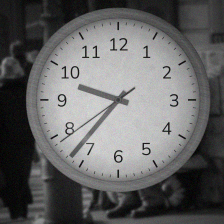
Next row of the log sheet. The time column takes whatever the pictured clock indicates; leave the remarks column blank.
9:36:39
